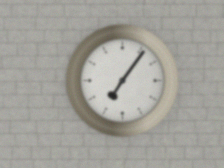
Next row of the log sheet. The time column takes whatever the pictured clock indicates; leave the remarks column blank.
7:06
